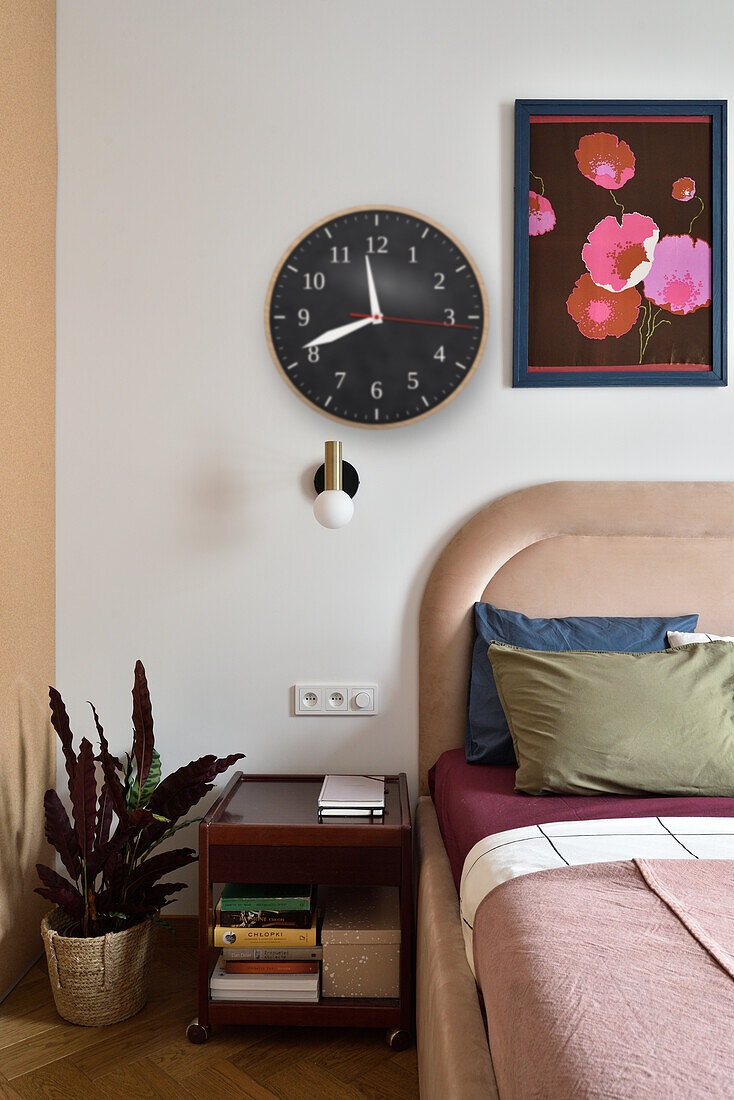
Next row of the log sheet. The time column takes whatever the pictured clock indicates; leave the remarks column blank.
11:41:16
